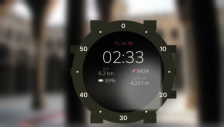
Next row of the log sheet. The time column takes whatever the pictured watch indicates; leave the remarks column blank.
2:33
